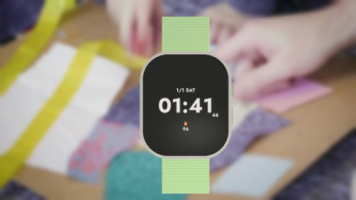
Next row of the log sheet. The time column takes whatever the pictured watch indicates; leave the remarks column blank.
1:41
